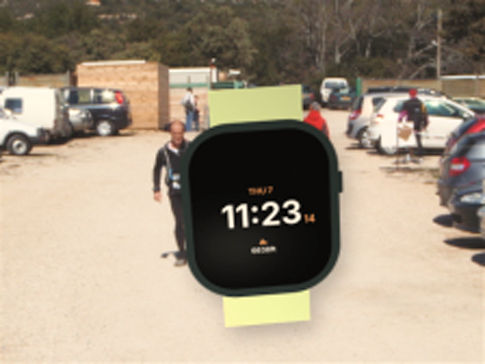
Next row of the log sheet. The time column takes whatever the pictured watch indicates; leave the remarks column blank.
11:23
